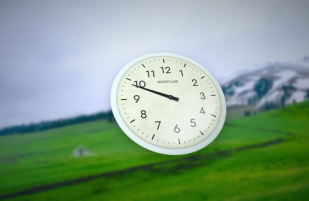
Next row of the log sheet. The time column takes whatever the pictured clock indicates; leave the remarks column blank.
9:49
